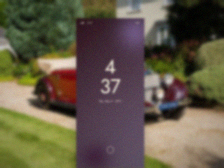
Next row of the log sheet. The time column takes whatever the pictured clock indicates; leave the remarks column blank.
4:37
